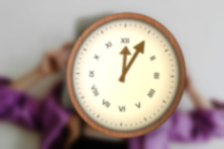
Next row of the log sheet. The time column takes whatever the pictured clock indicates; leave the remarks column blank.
12:05
